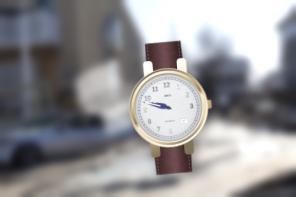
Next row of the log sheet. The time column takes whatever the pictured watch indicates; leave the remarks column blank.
9:48
